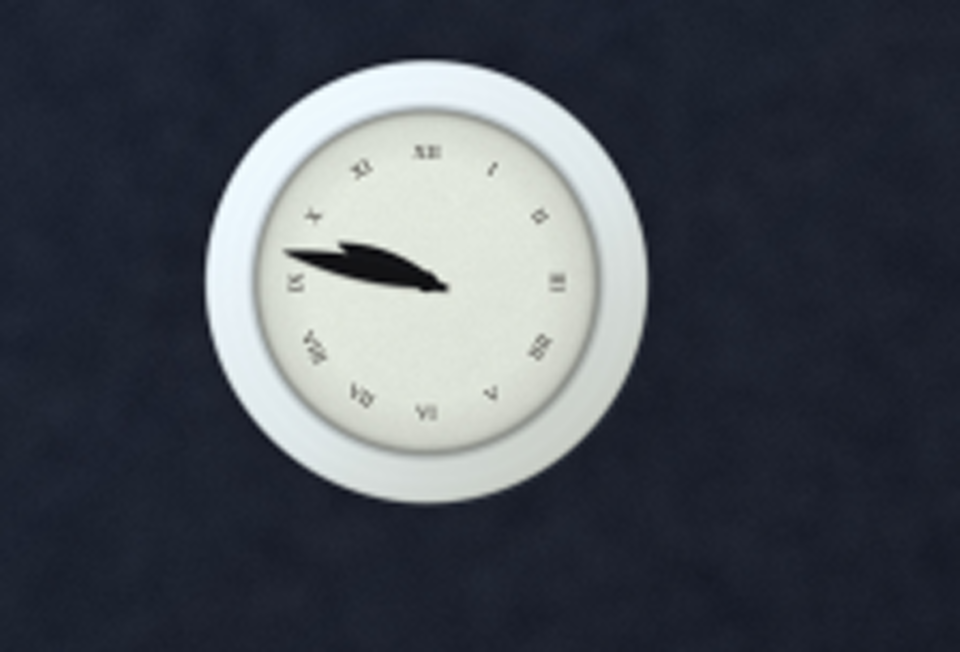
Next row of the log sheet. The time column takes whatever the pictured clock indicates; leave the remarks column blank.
9:47
